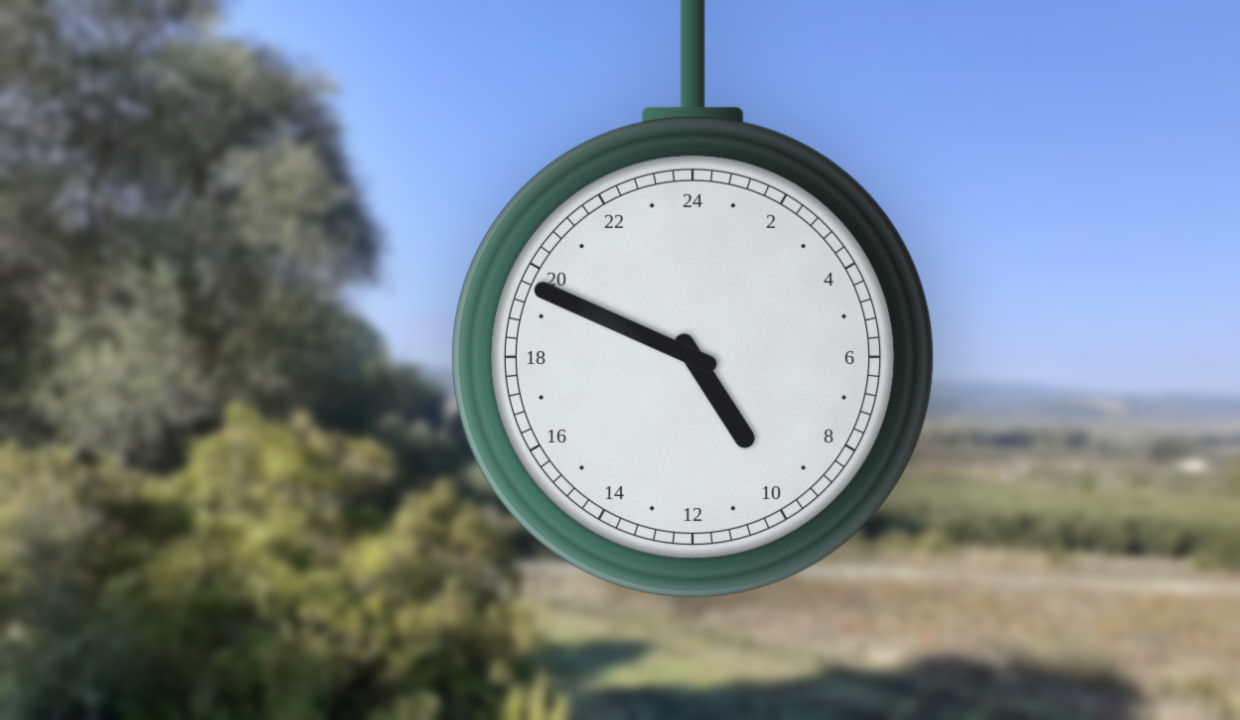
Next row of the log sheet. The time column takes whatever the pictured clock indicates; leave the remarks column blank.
9:49
